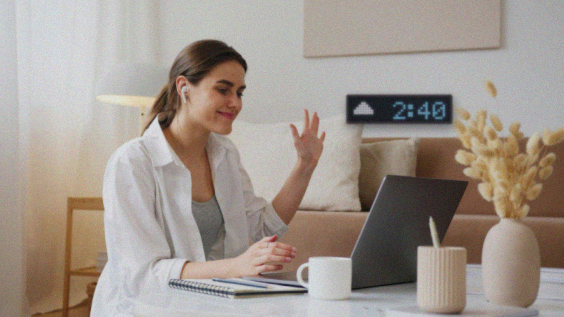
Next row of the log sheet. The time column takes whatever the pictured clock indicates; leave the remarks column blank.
2:40
